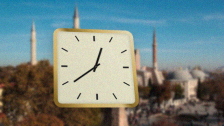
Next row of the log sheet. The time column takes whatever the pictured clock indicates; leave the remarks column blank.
12:39
